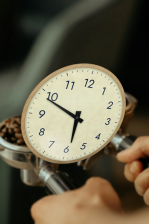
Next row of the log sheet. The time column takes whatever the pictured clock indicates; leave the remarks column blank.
5:49
